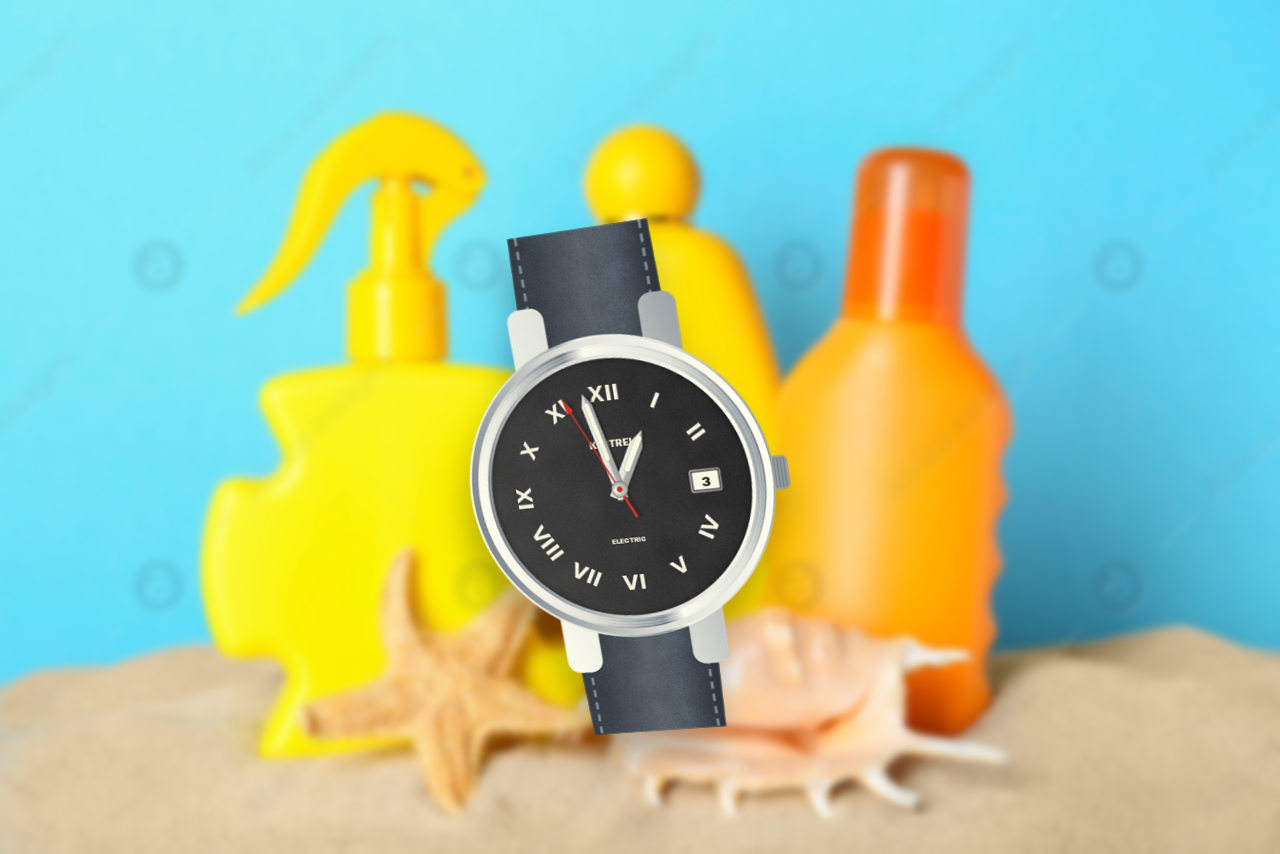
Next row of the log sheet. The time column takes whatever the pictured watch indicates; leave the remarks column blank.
12:57:56
